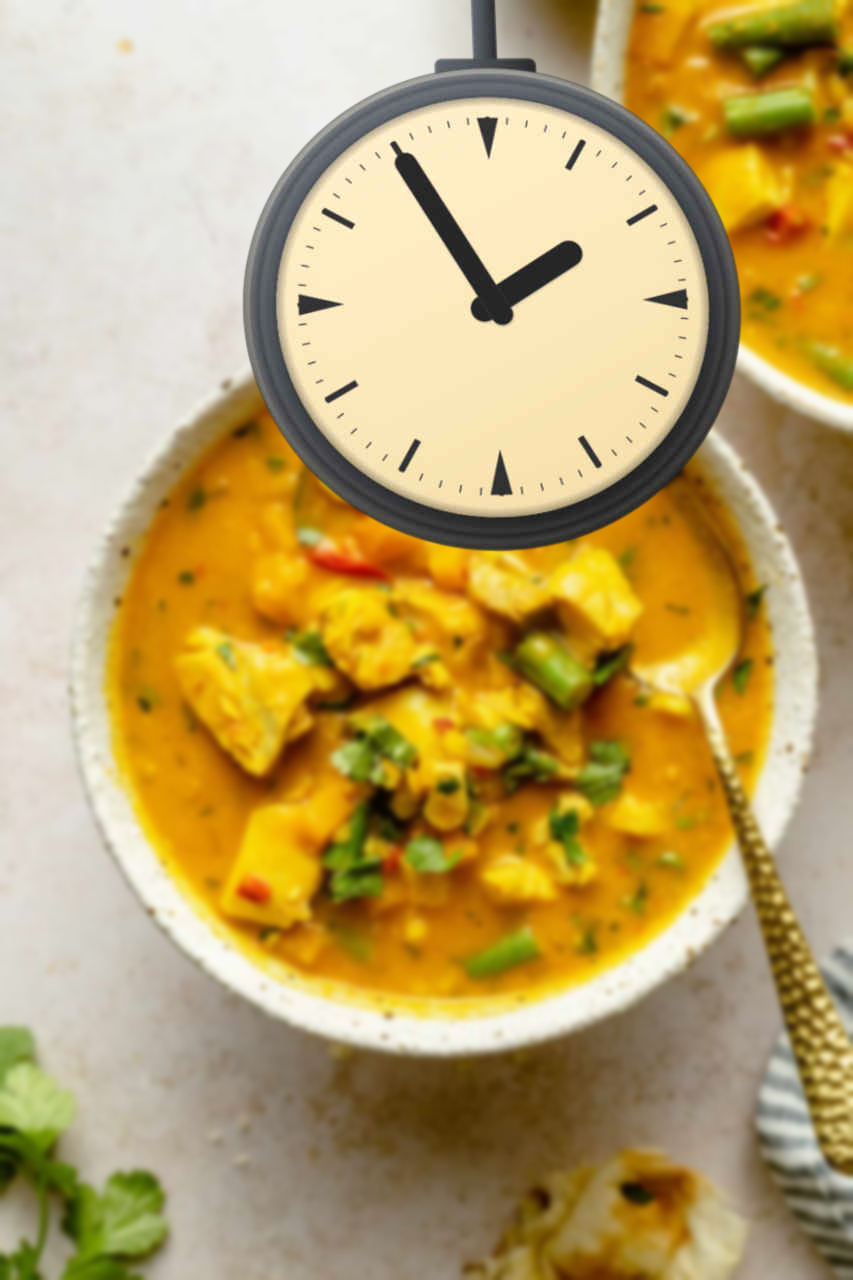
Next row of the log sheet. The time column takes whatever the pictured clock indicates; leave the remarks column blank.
1:55
